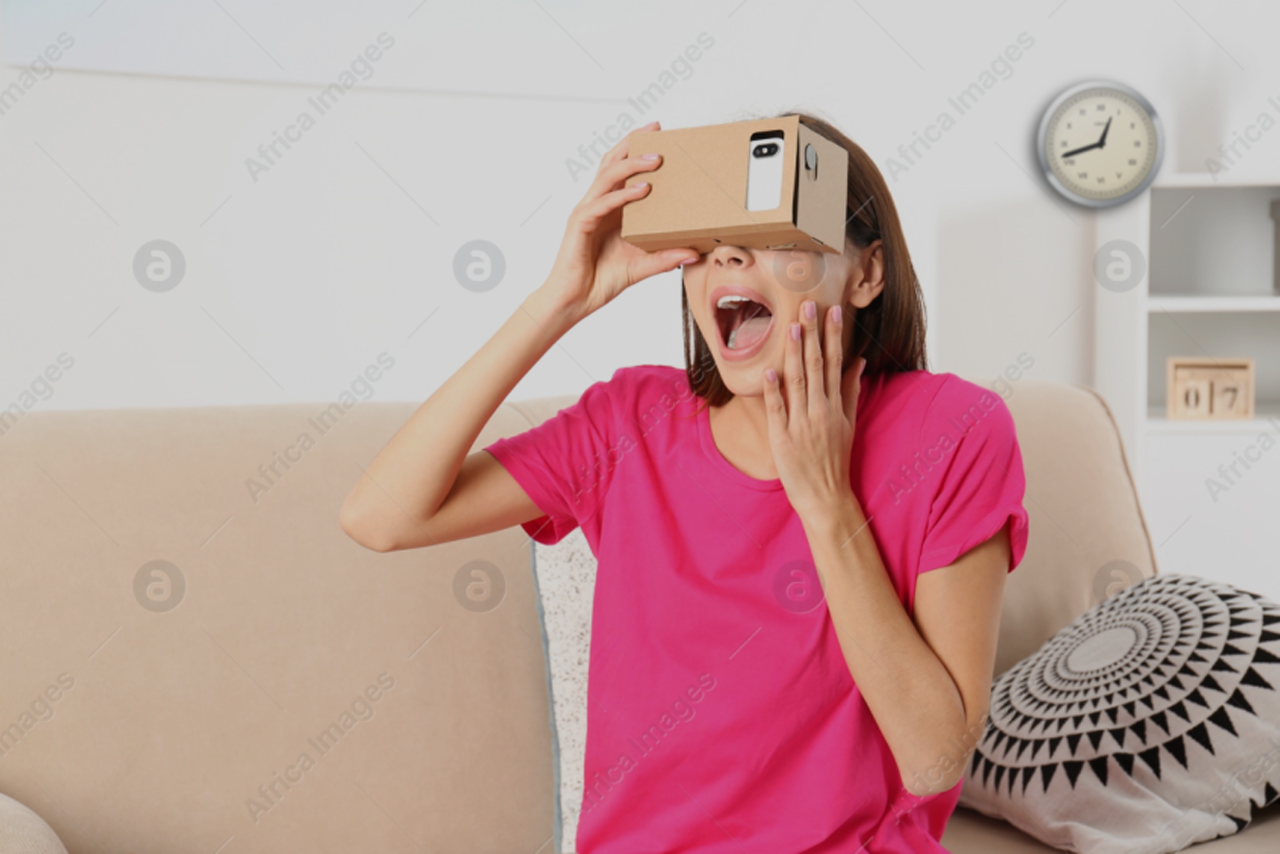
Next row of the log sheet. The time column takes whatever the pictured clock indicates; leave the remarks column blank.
12:42
